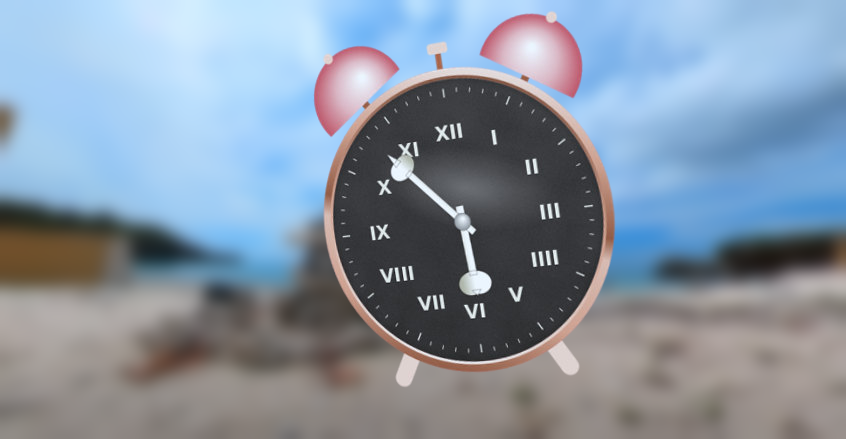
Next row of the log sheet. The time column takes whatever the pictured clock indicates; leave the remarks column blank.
5:53
